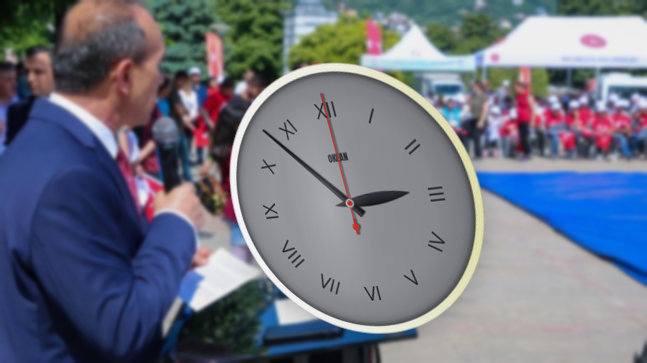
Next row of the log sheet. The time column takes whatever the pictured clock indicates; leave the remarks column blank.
2:53:00
